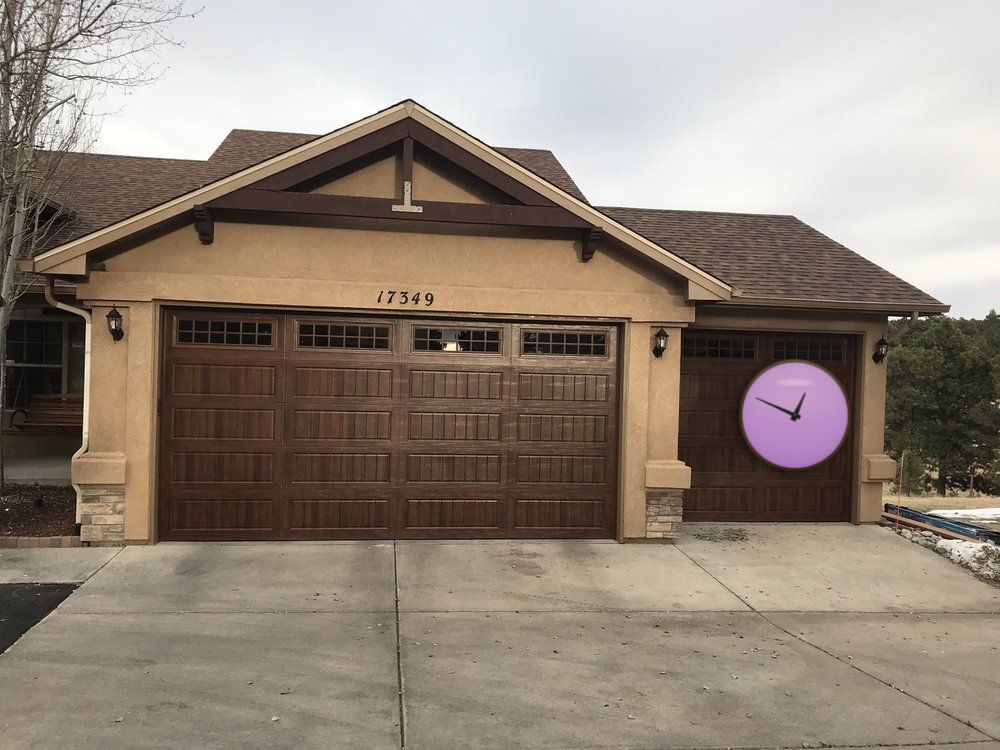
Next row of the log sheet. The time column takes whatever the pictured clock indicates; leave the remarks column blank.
12:49
